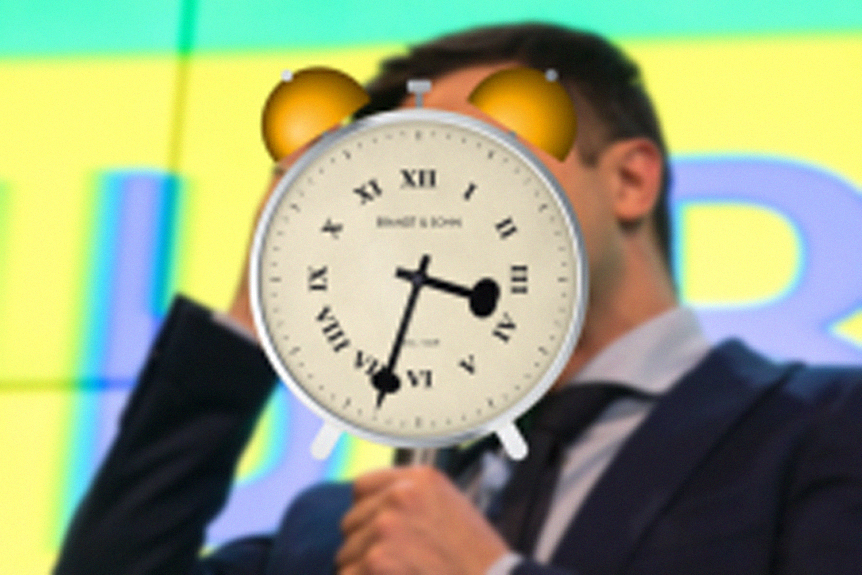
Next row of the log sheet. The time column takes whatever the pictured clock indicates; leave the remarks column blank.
3:33
